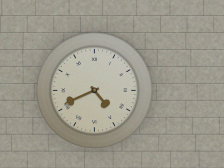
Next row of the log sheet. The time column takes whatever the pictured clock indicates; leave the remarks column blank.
4:41
